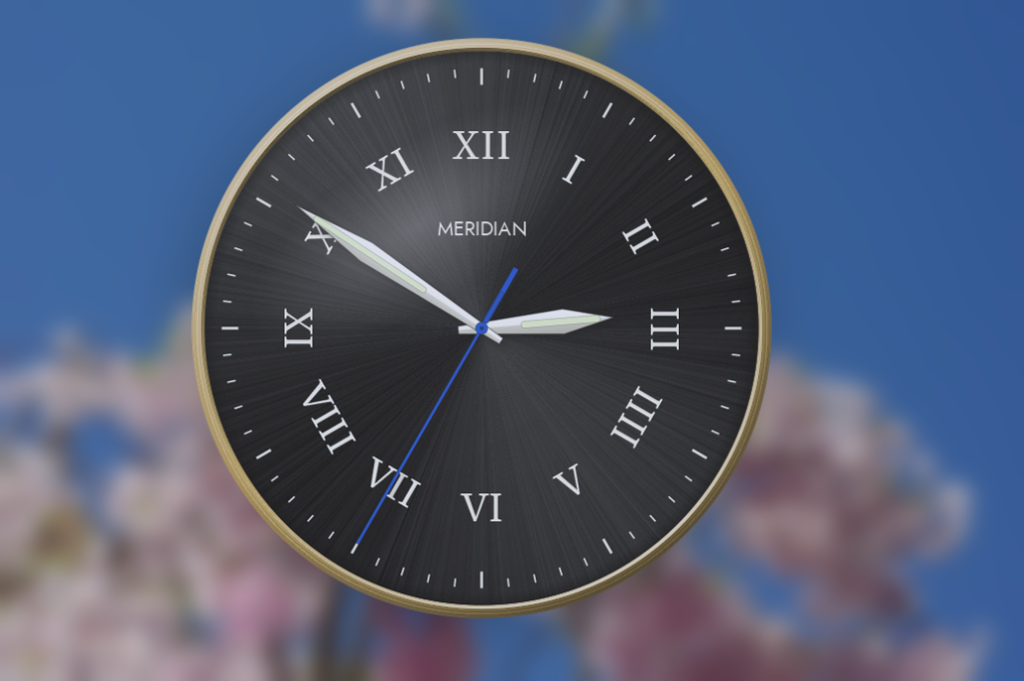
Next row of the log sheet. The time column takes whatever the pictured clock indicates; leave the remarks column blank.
2:50:35
